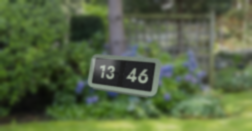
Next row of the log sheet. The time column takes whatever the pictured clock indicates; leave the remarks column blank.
13:46
